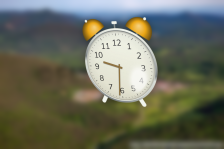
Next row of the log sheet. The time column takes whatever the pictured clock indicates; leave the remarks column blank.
9:31
